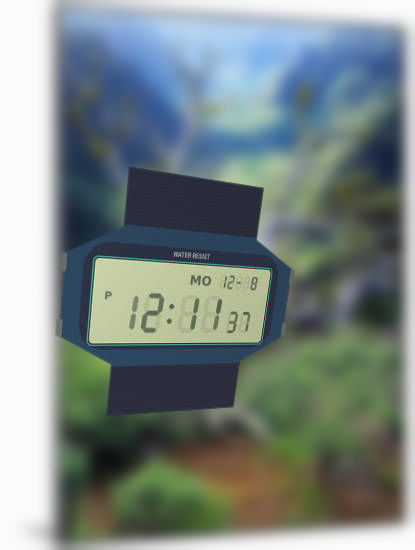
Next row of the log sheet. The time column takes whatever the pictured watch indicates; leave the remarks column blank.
12:11:37
